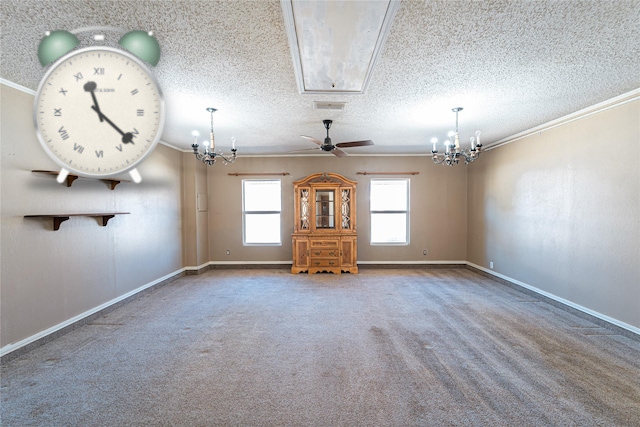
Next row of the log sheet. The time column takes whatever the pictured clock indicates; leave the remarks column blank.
11:22
